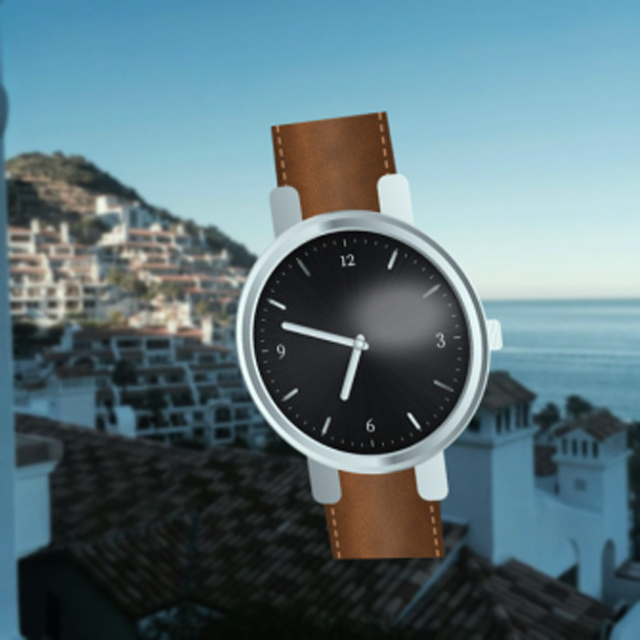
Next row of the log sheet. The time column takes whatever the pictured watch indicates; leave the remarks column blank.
6:48
